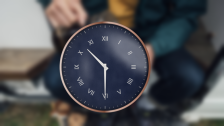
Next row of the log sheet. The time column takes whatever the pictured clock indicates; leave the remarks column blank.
10:30
